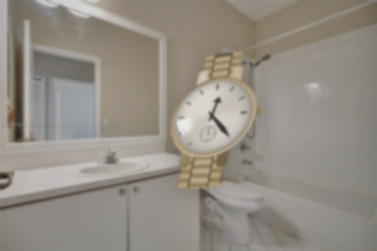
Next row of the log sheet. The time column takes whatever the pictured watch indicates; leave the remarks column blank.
12:23
